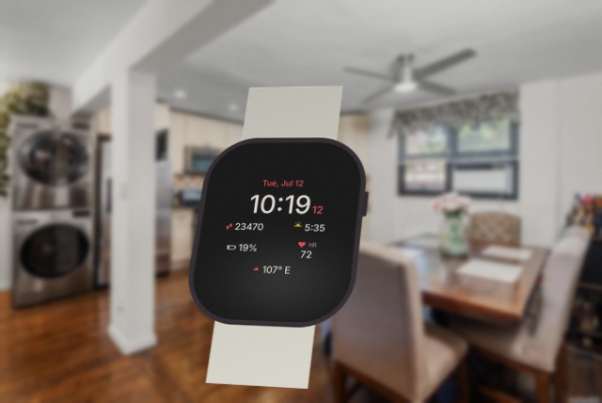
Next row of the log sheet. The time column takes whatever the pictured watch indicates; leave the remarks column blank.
10:19:12
